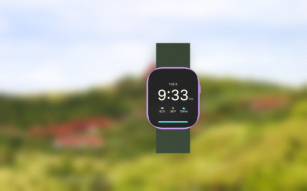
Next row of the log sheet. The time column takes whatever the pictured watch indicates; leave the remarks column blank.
9:33
